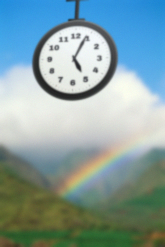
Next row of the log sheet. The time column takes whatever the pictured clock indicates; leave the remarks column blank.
5:04
